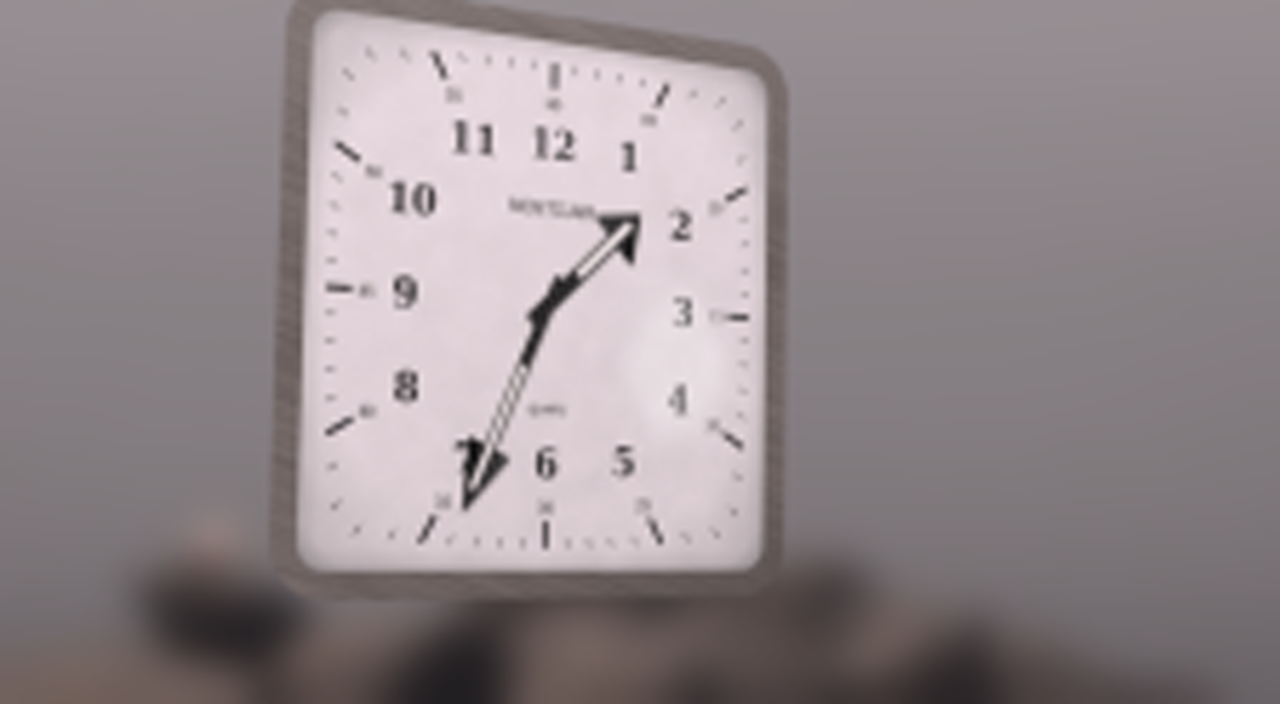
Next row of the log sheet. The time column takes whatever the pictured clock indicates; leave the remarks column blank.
1:34
